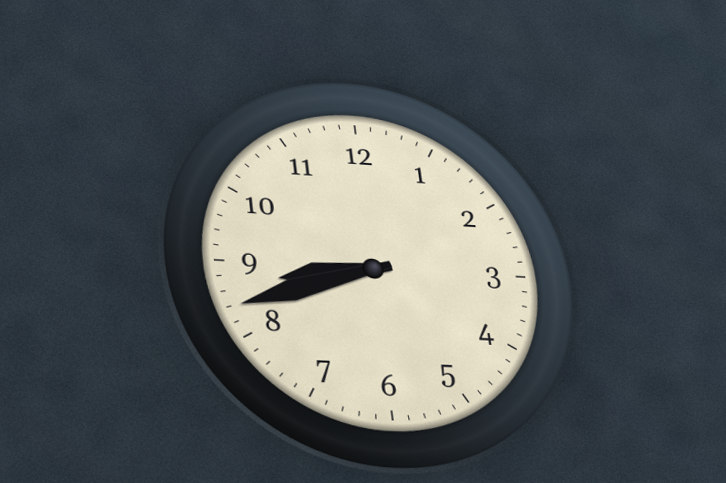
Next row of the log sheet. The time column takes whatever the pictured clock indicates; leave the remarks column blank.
8:42
